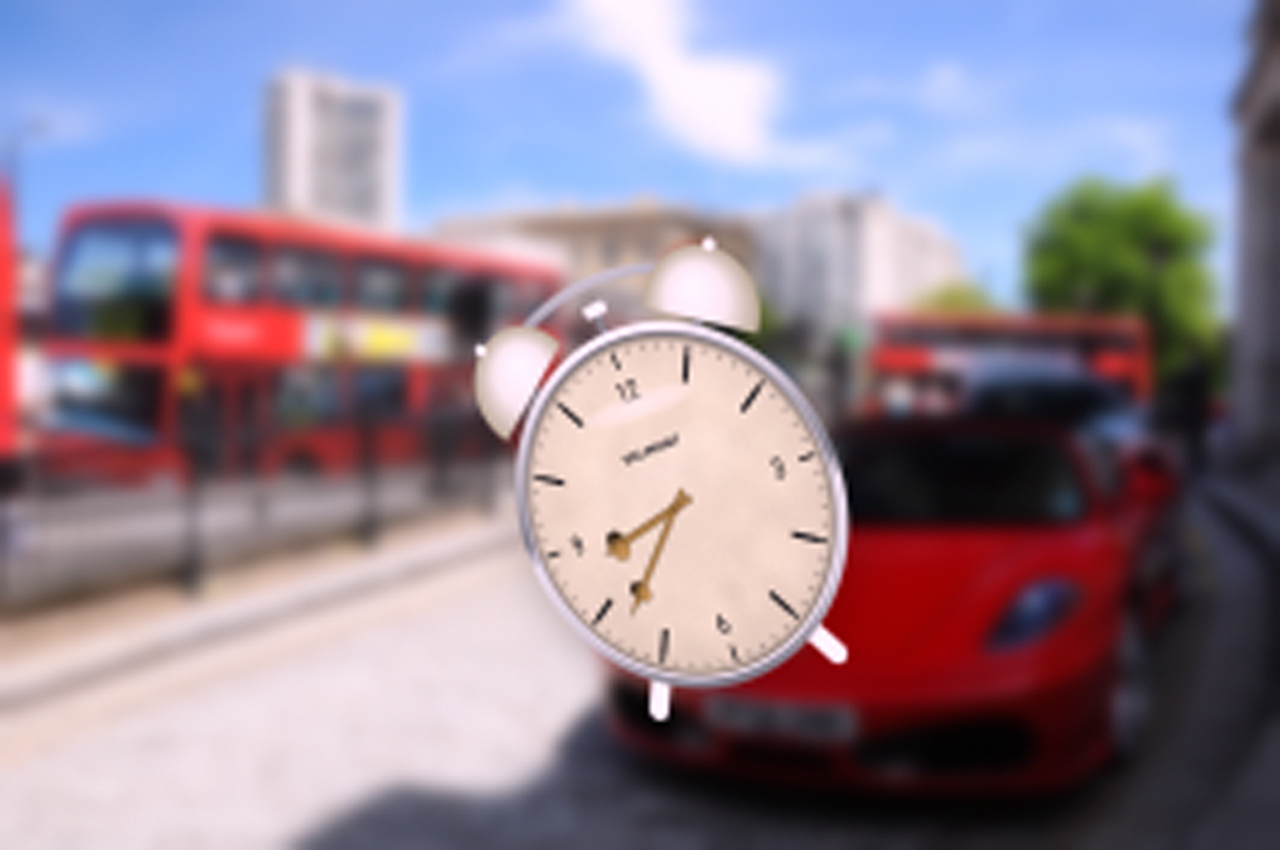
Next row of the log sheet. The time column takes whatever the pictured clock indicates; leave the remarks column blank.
8:38
